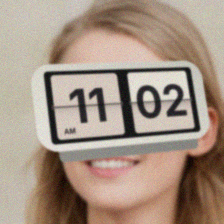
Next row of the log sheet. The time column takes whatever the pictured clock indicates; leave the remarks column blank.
11:02
